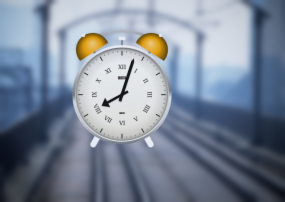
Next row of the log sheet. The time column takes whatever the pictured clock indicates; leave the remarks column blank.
8:03
